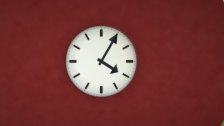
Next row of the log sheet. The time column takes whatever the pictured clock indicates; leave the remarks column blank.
4:05
